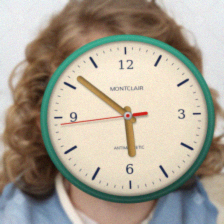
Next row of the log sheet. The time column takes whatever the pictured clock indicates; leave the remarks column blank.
5:51:44
